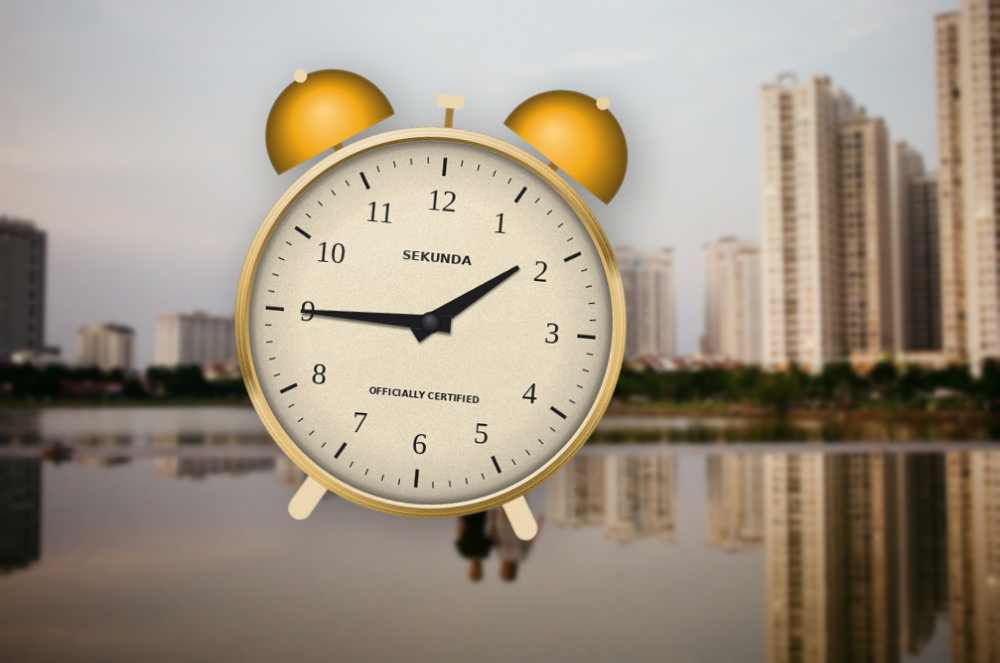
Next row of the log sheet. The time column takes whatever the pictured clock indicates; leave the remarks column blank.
1:45
